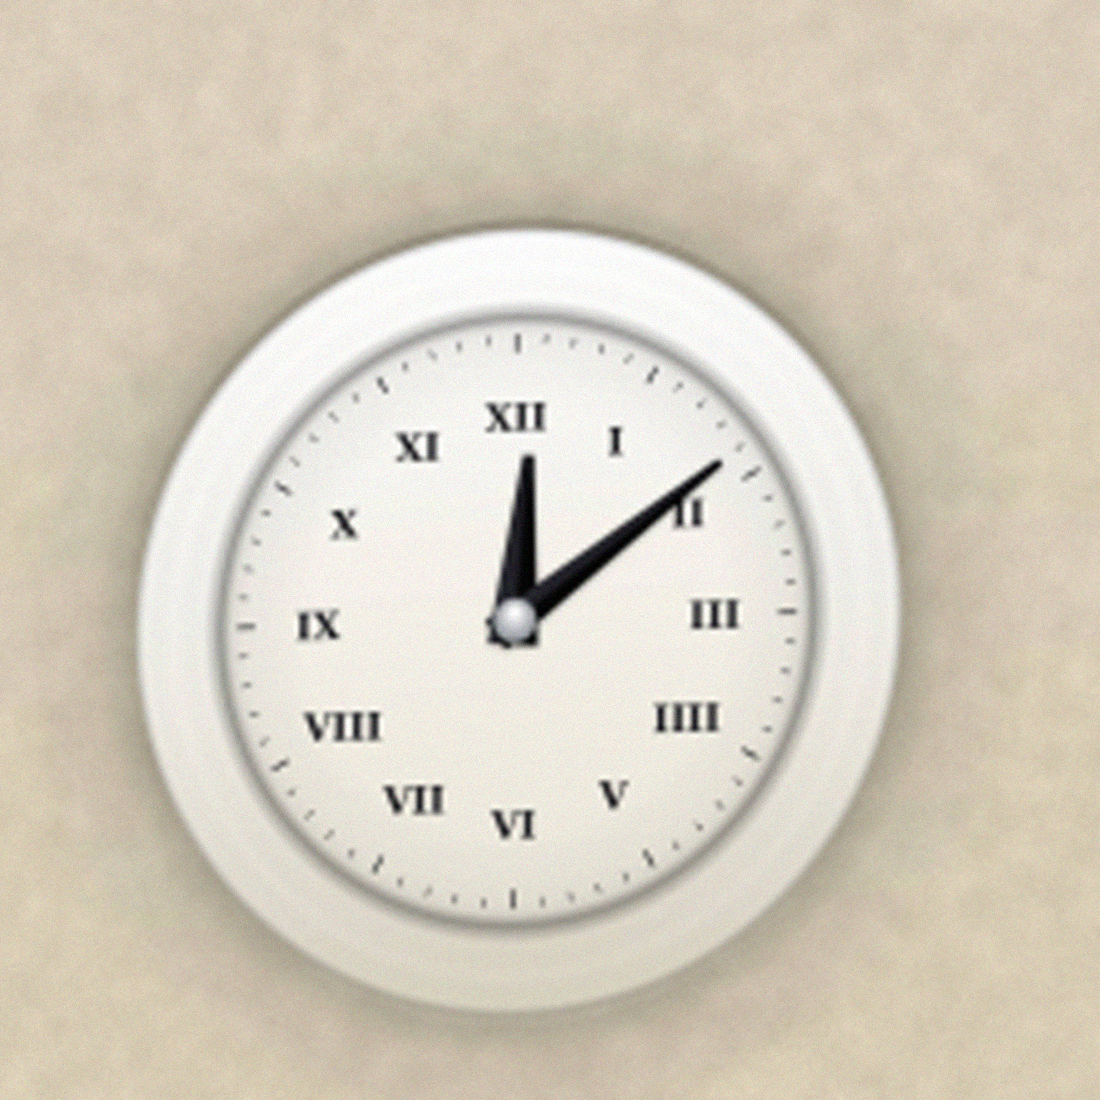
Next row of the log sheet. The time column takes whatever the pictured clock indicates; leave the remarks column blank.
12:09
